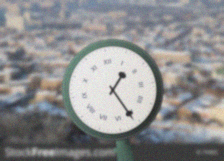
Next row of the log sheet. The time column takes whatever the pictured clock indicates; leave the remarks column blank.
1:26
